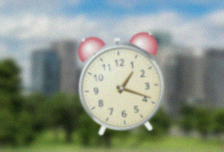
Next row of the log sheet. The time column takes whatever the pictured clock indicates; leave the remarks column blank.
1:19
